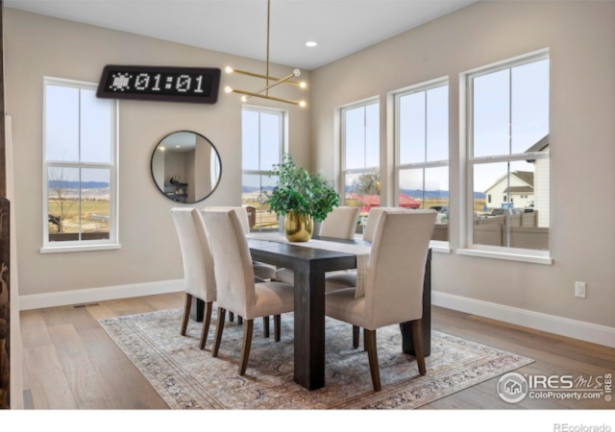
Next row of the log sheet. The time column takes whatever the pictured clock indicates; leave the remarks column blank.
1:01
